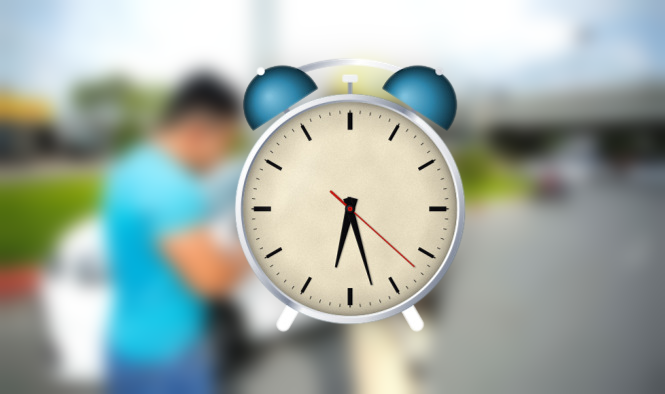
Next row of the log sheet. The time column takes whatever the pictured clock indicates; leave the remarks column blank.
6:27:22
